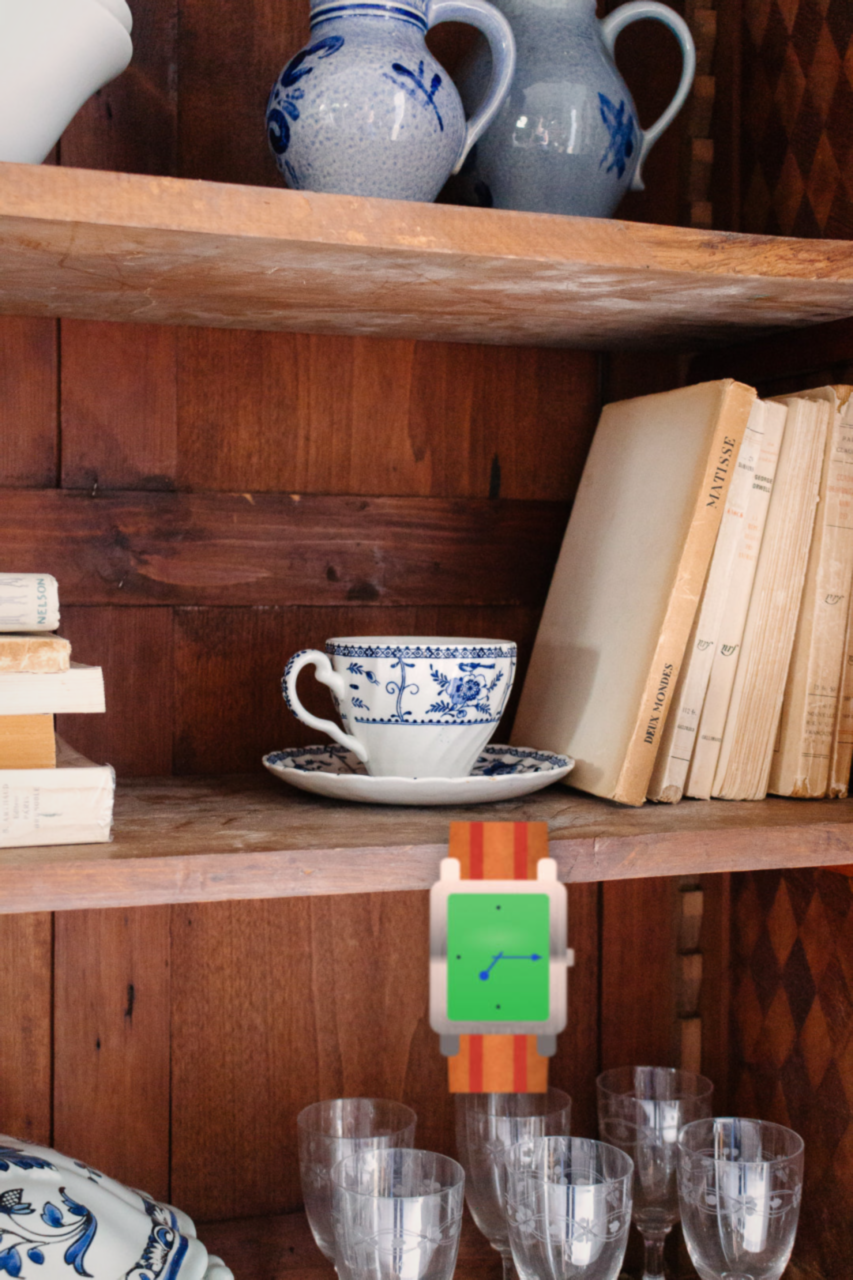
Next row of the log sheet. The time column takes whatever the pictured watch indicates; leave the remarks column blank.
7:15
